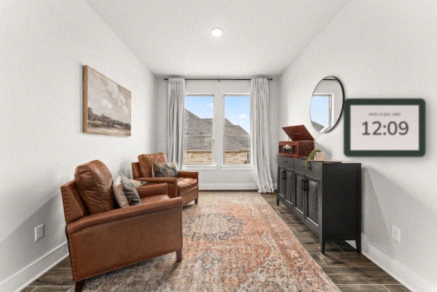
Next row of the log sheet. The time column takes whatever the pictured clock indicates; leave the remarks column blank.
12:09
